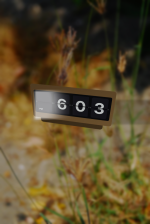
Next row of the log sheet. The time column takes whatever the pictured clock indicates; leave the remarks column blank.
6:03
